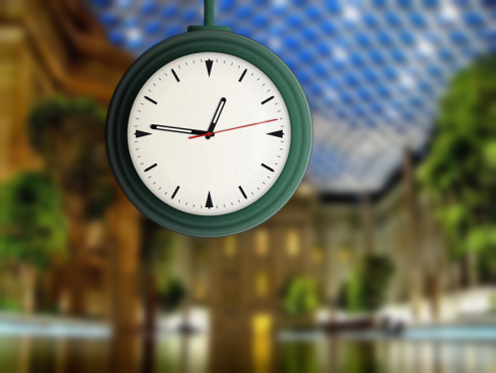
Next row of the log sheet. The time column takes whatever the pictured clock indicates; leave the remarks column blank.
12:46:13
